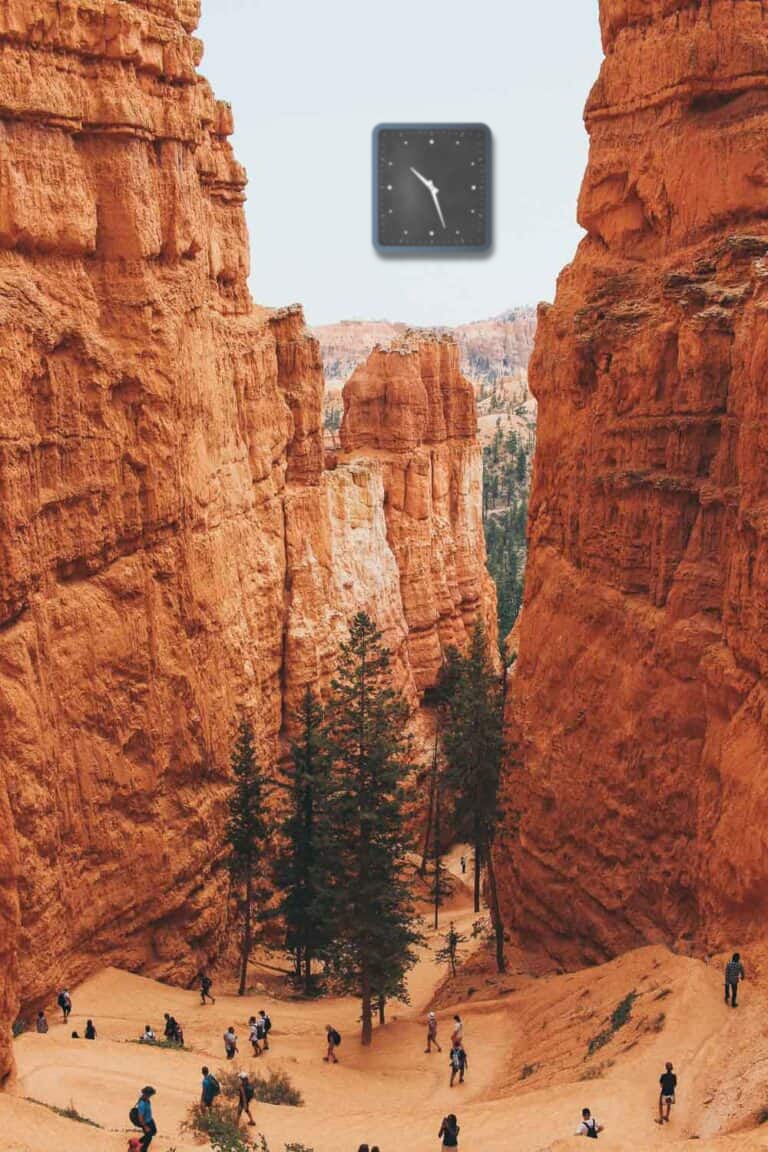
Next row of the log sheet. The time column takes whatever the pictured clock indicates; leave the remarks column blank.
10:27
